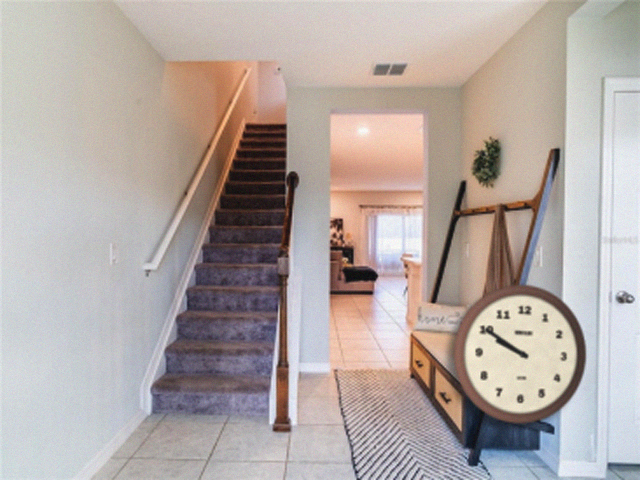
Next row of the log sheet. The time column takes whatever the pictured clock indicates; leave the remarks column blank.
9:50
